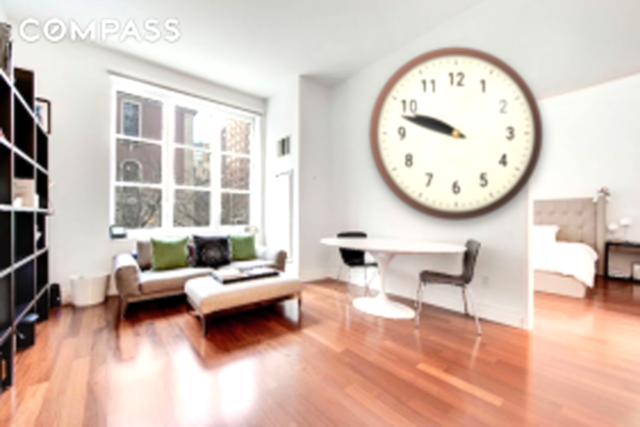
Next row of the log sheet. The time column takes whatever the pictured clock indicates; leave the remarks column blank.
9:48
